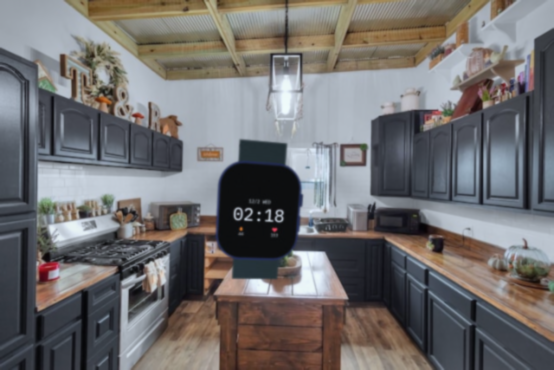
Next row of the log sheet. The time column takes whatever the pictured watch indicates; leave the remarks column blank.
2:18
